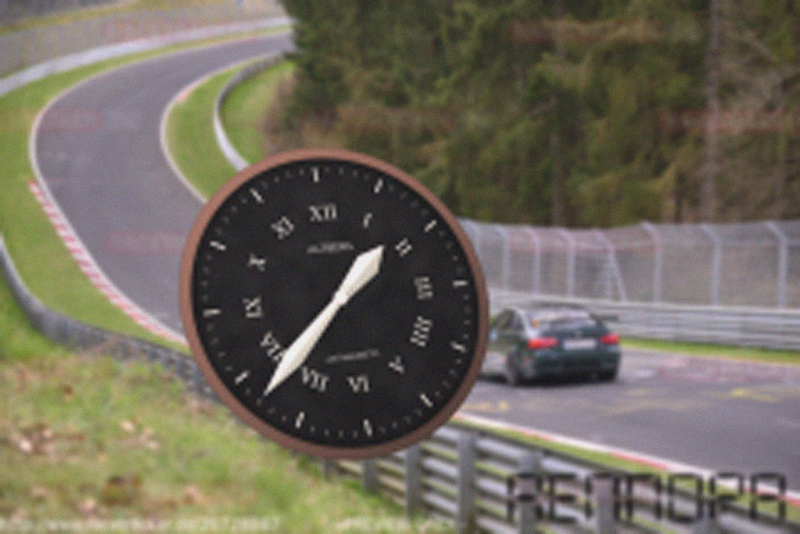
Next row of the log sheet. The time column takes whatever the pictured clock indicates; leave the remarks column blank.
1:38
